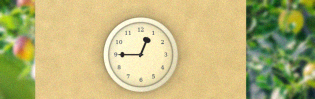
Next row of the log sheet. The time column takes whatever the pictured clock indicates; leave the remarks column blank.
12:45
